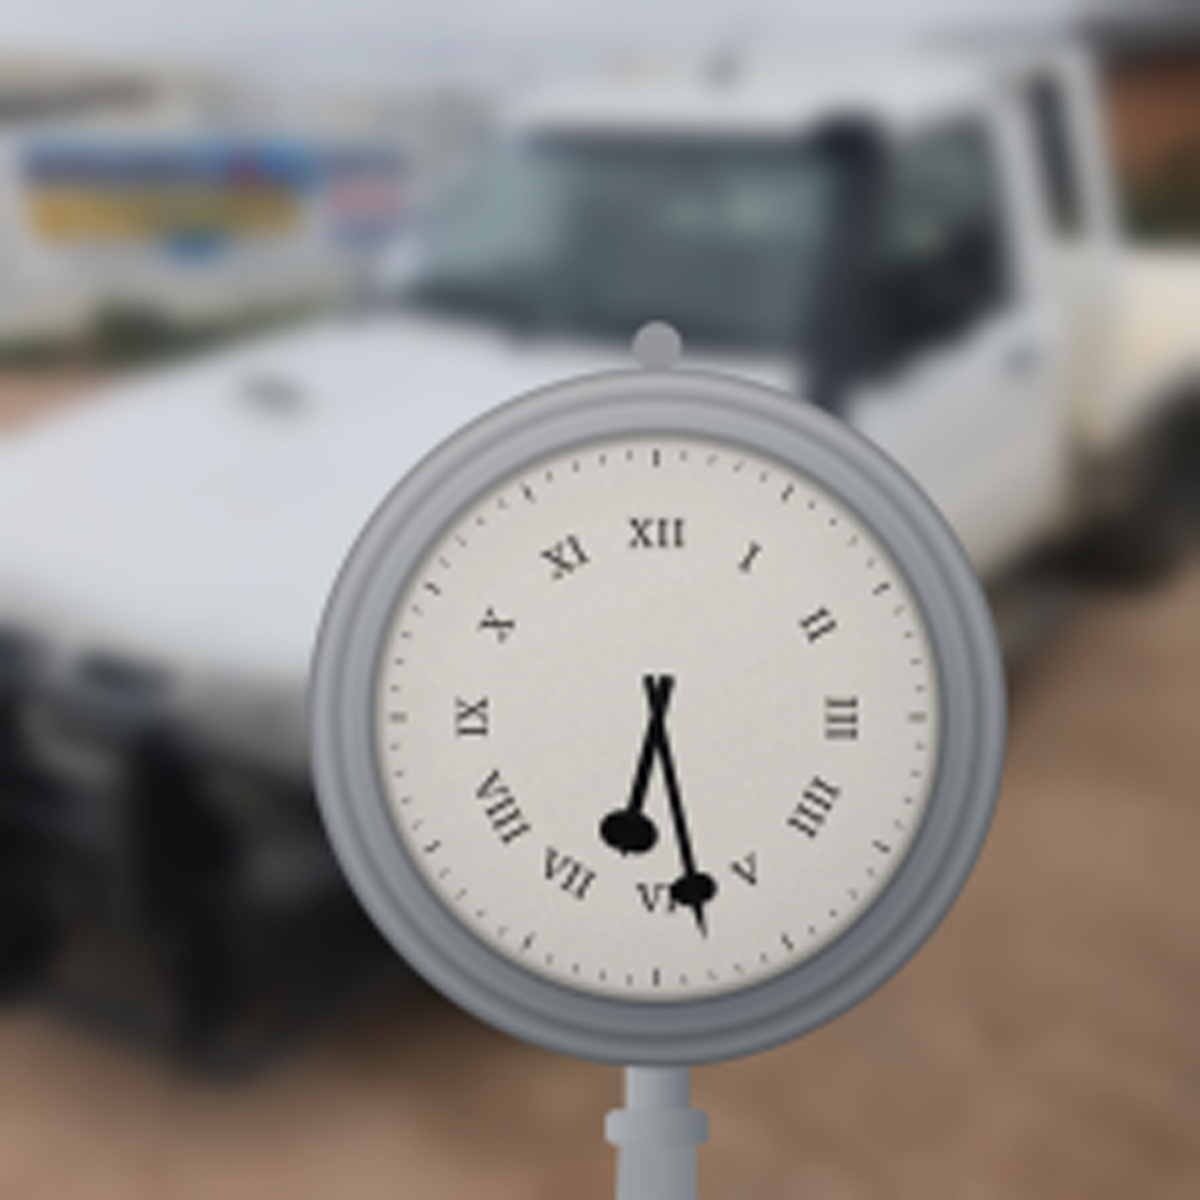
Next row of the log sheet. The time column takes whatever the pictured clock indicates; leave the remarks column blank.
6:28
